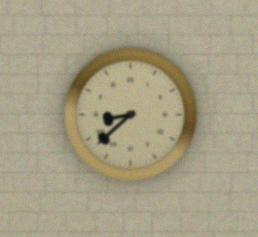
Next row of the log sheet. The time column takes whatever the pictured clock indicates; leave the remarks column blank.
8:38
